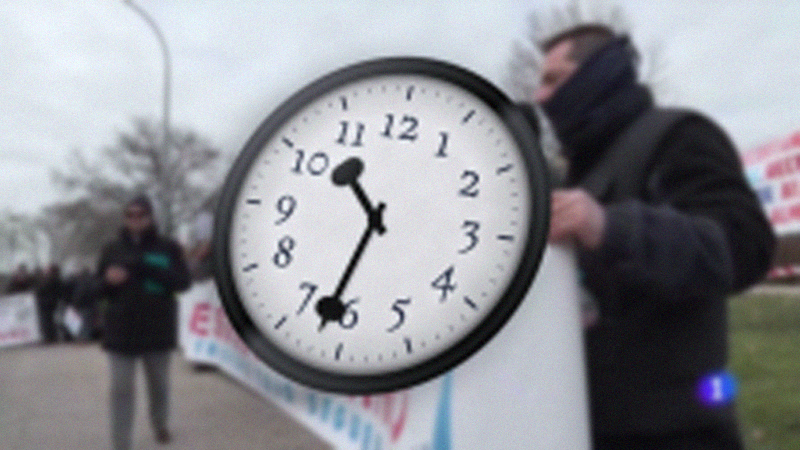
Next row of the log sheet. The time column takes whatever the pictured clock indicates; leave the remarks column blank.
10:32
